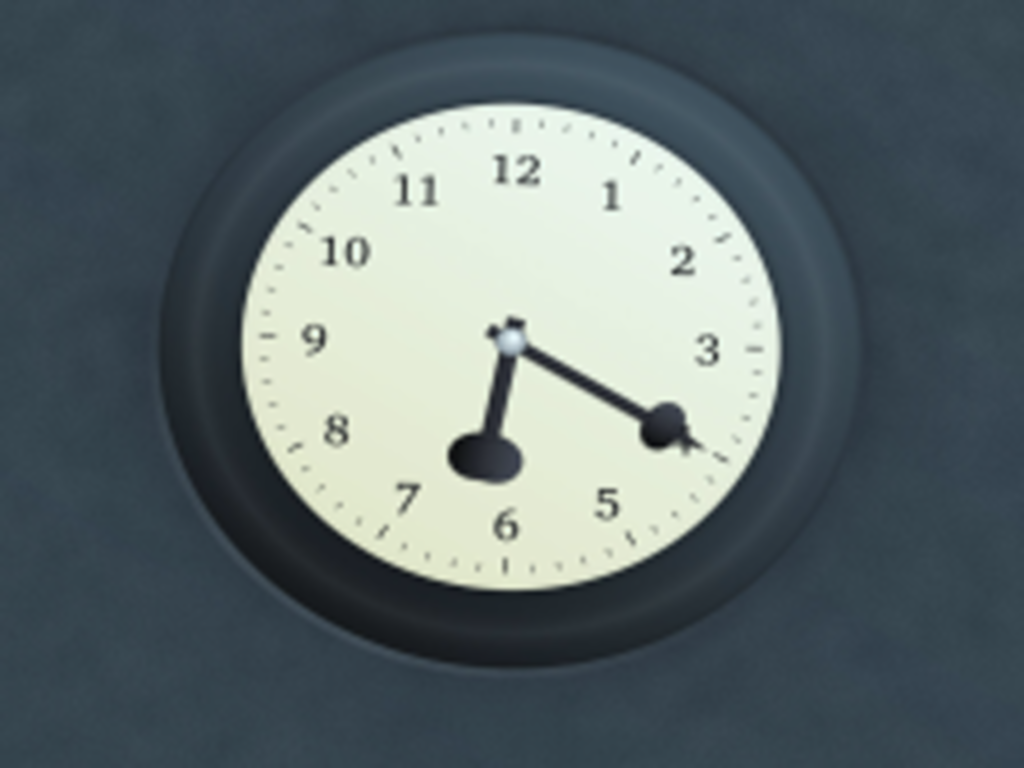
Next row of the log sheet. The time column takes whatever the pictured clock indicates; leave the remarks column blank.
6:20
